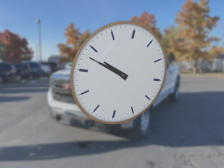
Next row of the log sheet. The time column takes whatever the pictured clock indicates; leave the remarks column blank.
9:48
